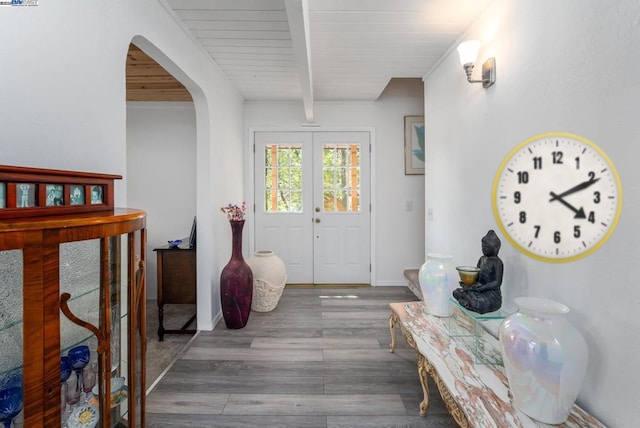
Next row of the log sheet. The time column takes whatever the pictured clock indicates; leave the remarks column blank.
4:11
